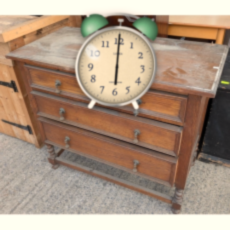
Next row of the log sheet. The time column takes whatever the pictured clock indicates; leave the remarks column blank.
6:00
